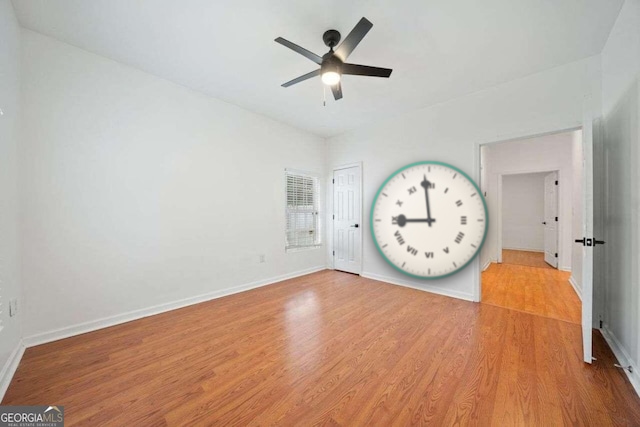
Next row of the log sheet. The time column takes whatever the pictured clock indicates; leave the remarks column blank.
8:59
